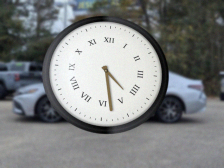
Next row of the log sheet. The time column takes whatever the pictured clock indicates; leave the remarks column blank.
4:28
